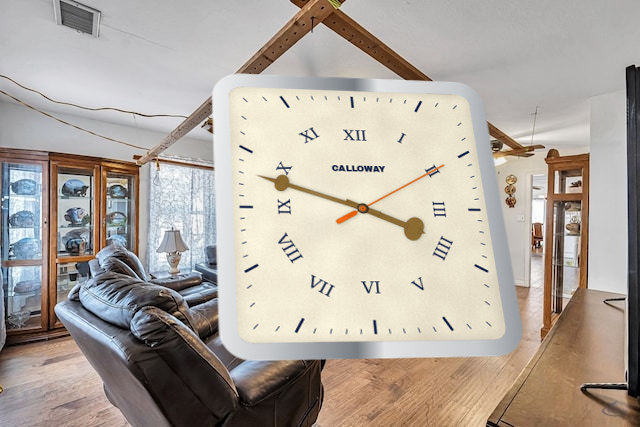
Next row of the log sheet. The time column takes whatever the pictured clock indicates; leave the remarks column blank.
3:48:10
